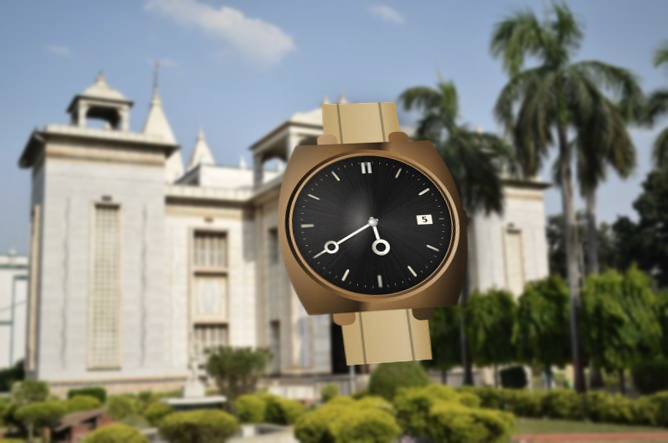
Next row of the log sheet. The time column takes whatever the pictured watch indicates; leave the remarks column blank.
5:40
